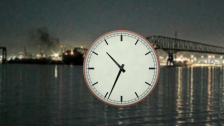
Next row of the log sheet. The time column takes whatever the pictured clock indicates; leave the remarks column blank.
10:34
